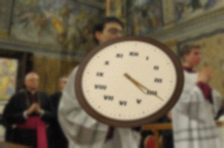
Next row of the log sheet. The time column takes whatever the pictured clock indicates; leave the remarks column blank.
4:20
